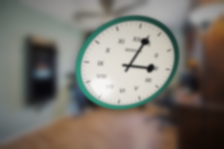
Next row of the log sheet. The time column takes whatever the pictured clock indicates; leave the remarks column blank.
3:03
